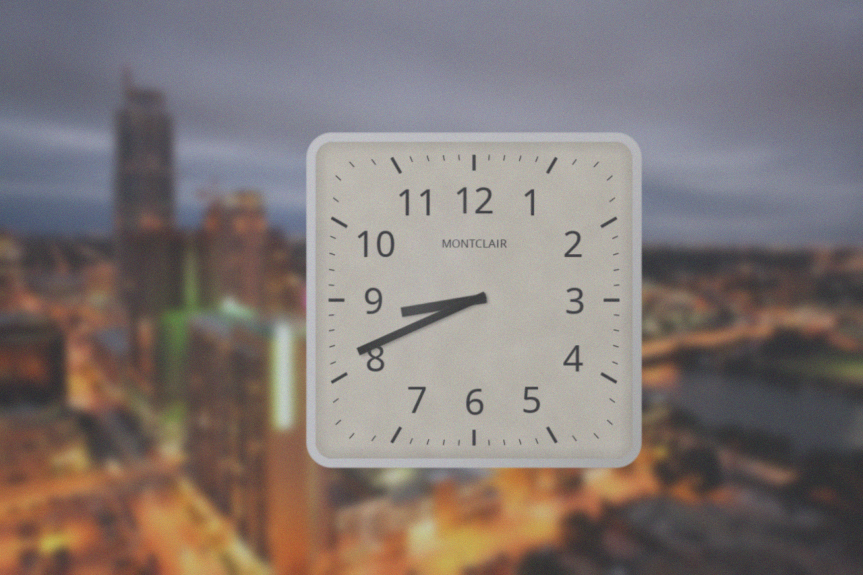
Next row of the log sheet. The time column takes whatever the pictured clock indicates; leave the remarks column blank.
8:41
